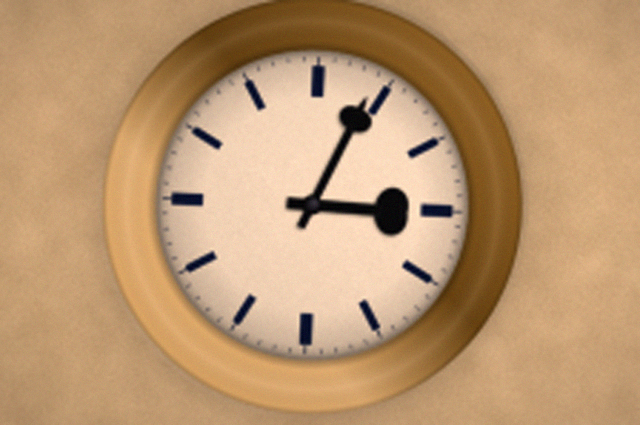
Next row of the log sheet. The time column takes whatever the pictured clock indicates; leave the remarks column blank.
3:04
